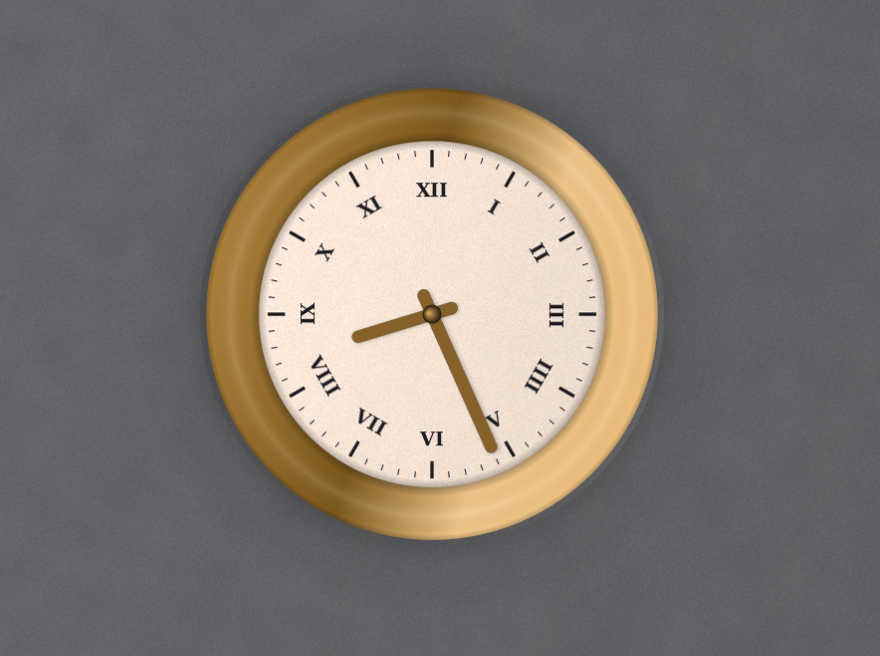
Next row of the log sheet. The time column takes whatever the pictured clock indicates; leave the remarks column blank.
8:26
